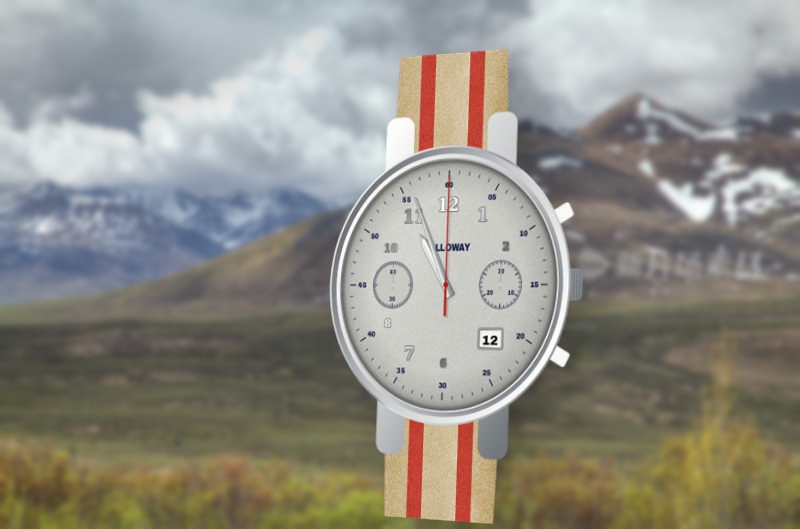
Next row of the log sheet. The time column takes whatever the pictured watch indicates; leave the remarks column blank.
10:56
